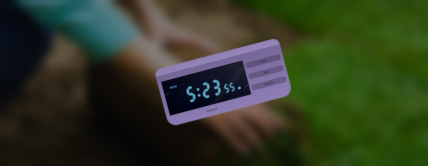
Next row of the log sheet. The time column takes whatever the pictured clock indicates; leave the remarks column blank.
5:23:55
